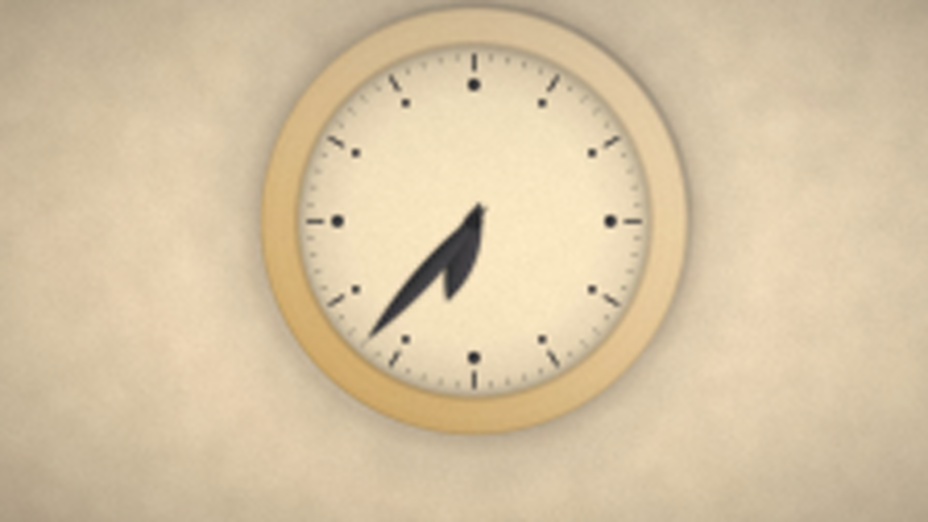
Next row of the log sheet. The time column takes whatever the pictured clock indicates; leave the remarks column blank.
6:37
